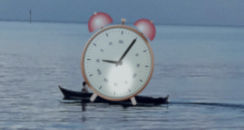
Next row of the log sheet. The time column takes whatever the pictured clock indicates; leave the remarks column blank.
9:05
